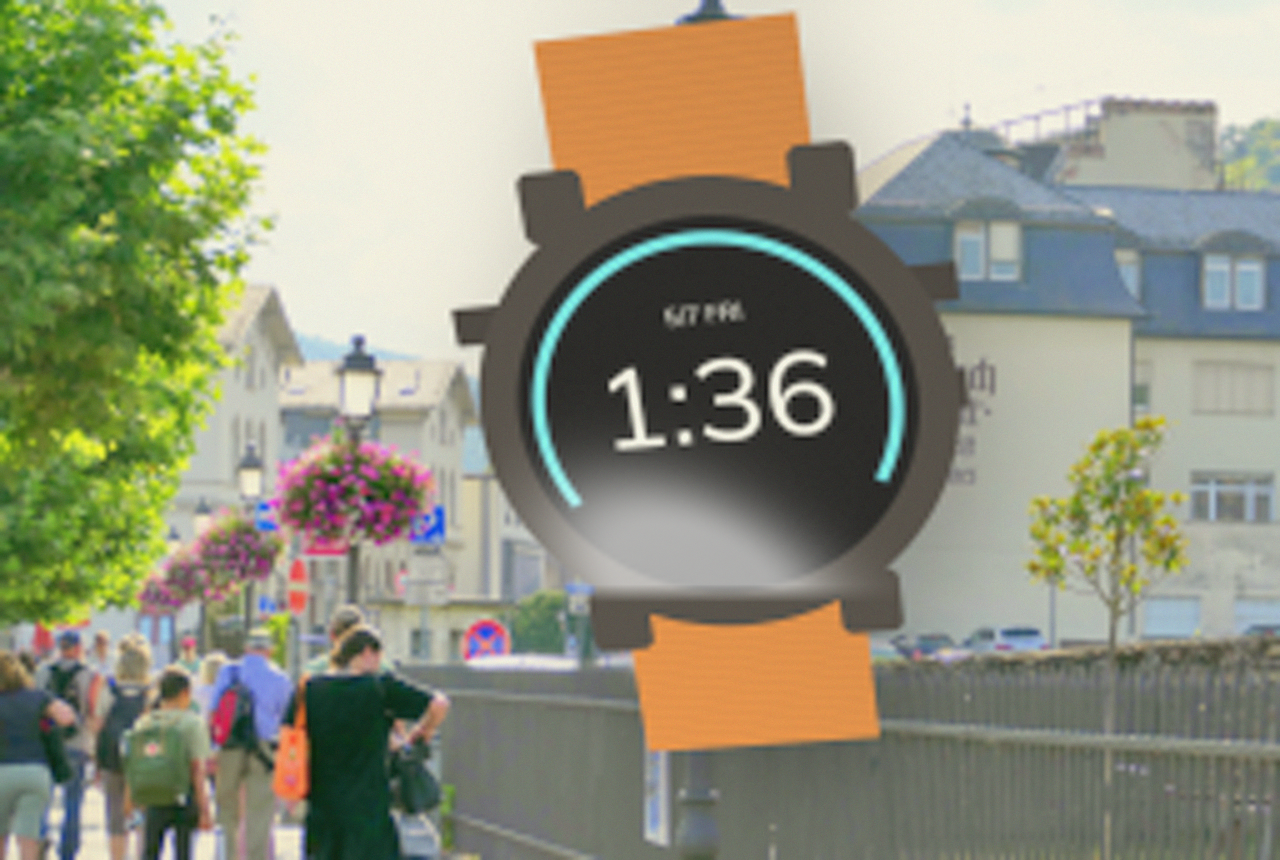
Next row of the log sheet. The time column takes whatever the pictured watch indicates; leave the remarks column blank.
1:36
